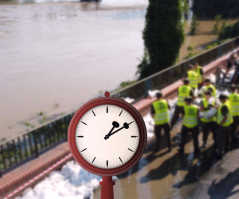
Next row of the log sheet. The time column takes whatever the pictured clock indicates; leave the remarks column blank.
1:10
